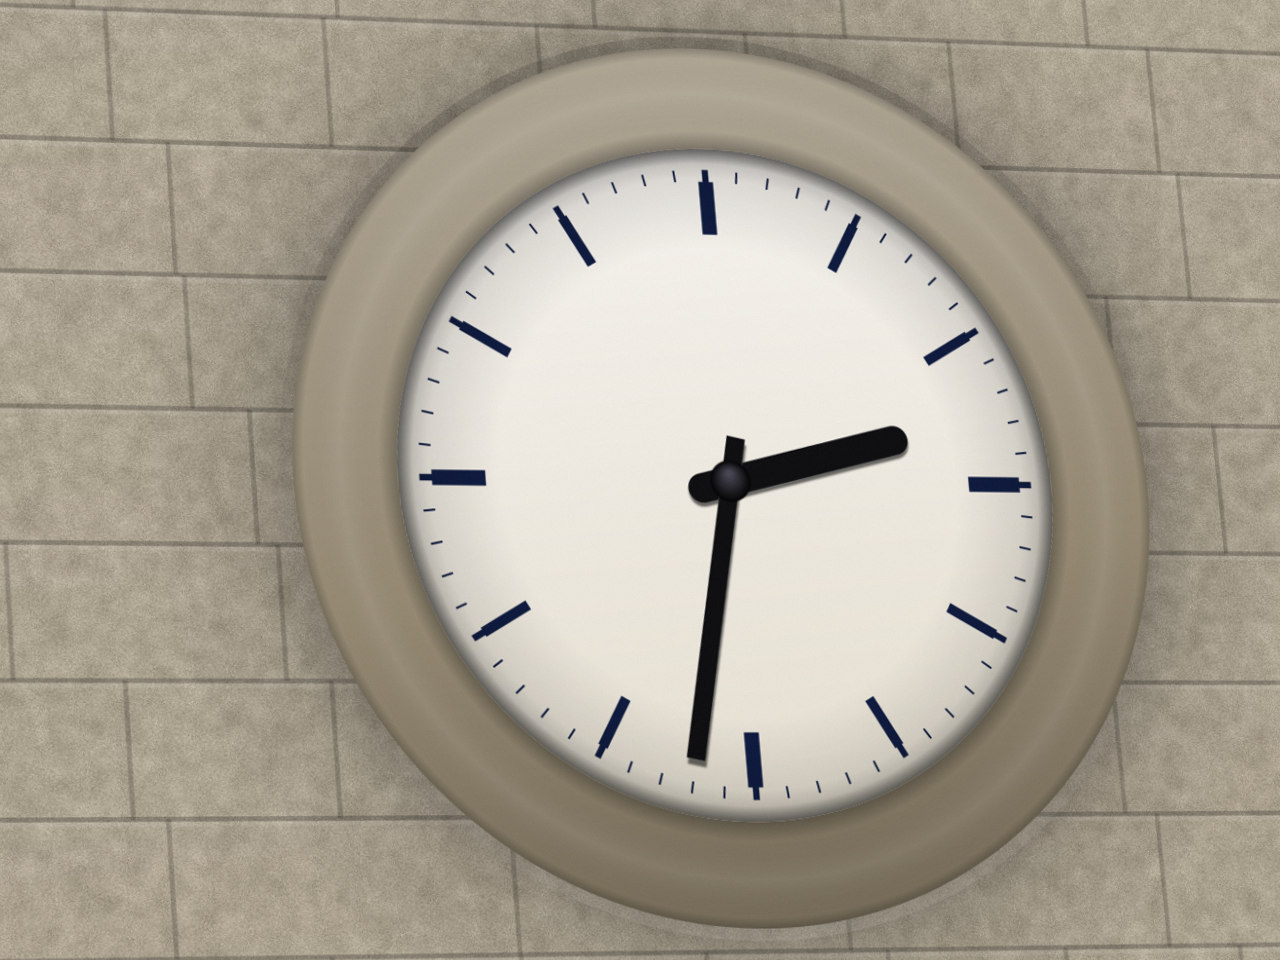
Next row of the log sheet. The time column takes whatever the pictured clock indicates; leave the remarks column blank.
2:32
